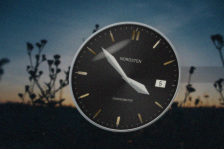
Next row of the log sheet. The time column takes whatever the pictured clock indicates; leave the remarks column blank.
3:52
